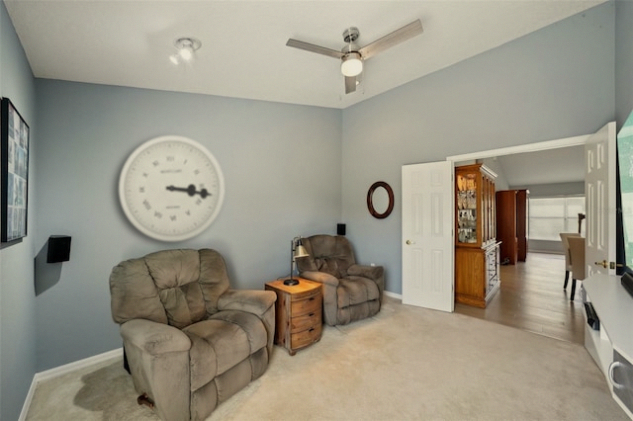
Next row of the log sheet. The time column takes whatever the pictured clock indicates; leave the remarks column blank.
3:17
